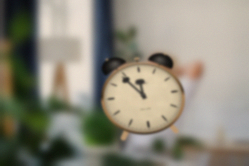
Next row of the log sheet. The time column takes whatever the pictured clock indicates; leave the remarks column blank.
11:54
